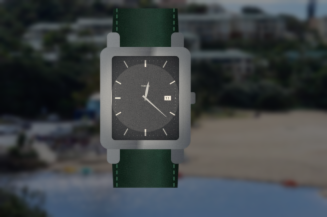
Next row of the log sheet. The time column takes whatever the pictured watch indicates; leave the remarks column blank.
12:22
